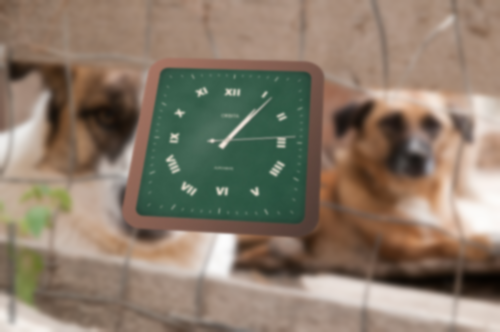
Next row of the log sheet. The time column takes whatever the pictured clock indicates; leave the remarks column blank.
1:06:14
